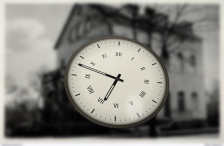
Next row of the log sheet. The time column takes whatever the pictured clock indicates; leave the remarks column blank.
6:48
